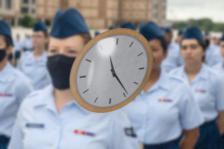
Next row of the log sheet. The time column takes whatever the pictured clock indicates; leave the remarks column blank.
11:24
